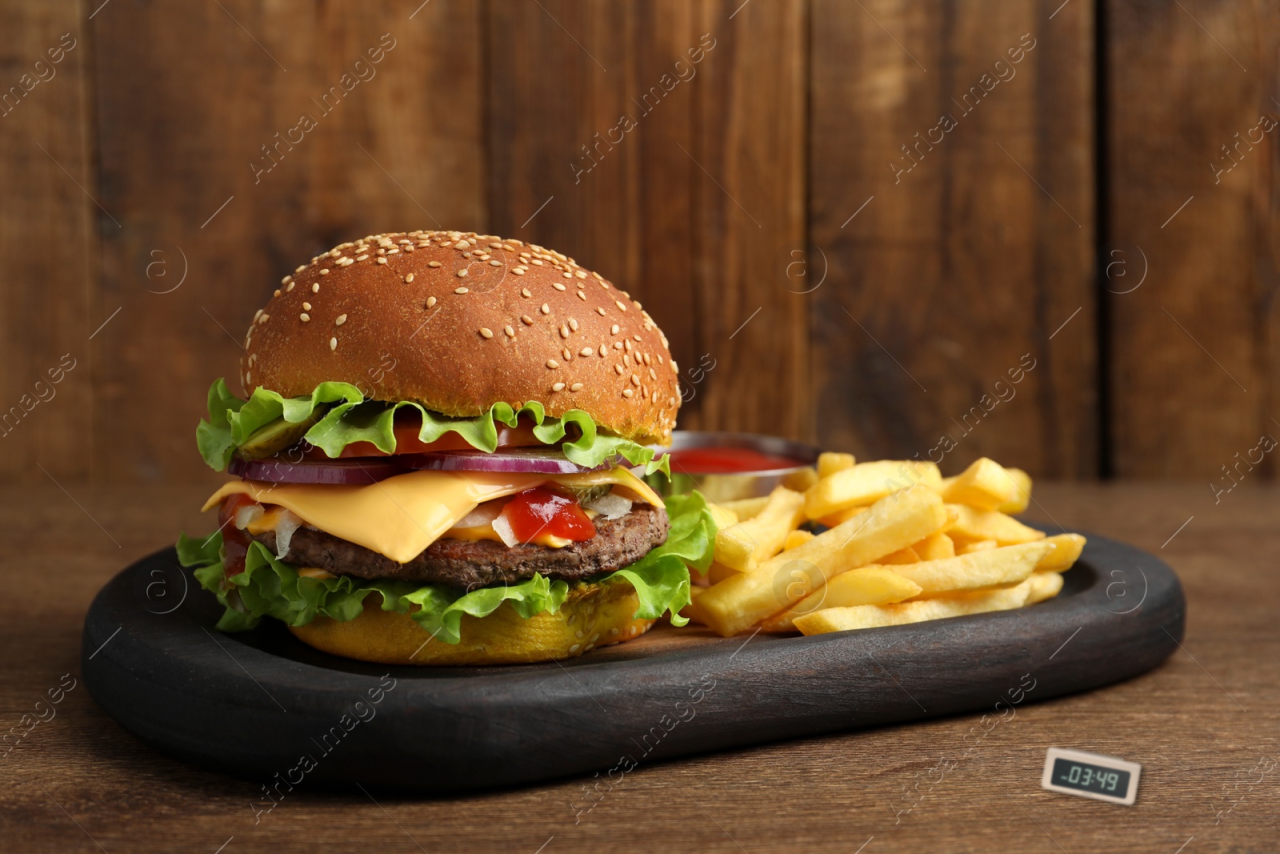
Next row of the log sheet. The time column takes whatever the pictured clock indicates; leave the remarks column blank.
3:49
